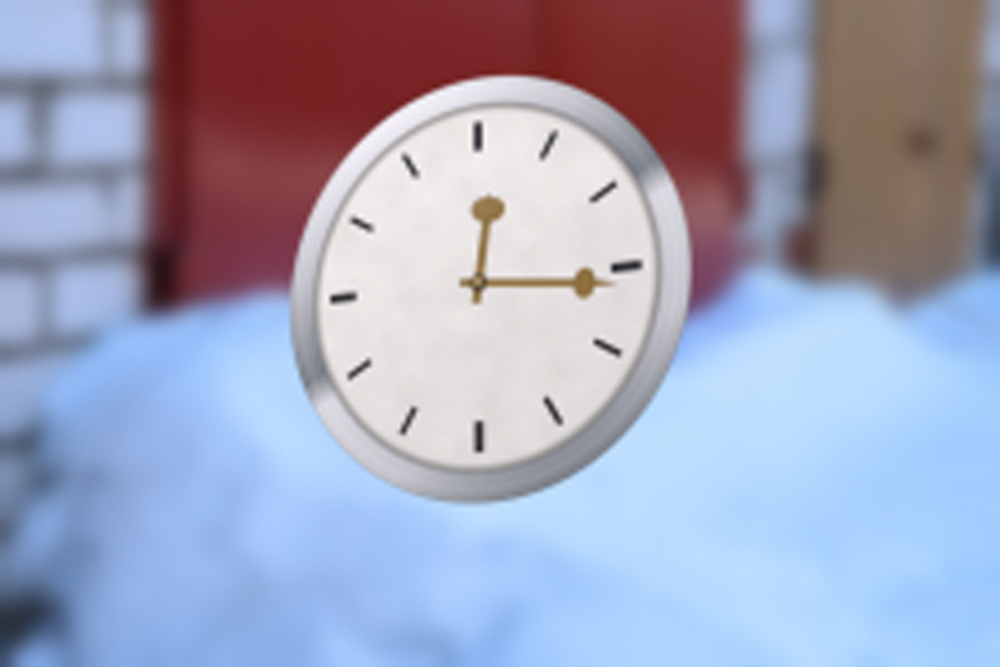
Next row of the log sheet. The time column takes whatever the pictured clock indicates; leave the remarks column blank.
12:16
